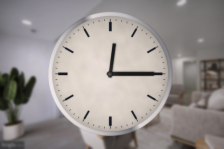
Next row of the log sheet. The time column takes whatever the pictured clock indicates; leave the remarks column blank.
12:15
